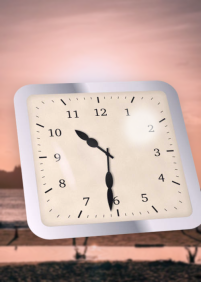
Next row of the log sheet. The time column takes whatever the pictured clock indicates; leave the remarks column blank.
10:31
